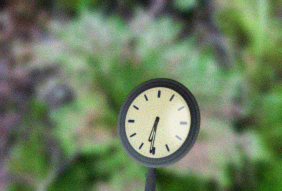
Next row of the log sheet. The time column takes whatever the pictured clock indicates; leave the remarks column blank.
6:31
